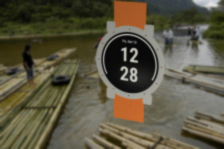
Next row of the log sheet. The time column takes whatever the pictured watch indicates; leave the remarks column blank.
12:28
